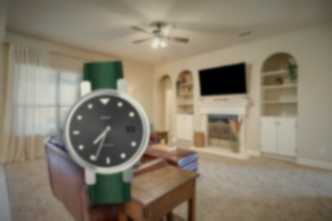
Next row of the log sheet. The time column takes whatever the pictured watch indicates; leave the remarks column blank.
7:34
